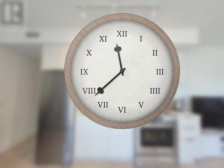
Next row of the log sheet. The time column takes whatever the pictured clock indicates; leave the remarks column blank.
11:38
